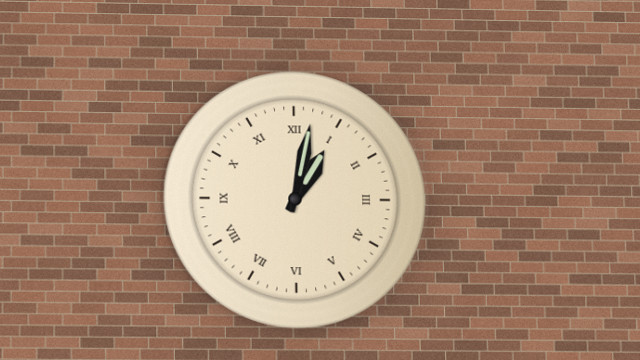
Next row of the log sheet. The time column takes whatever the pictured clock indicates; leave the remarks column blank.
1:02
